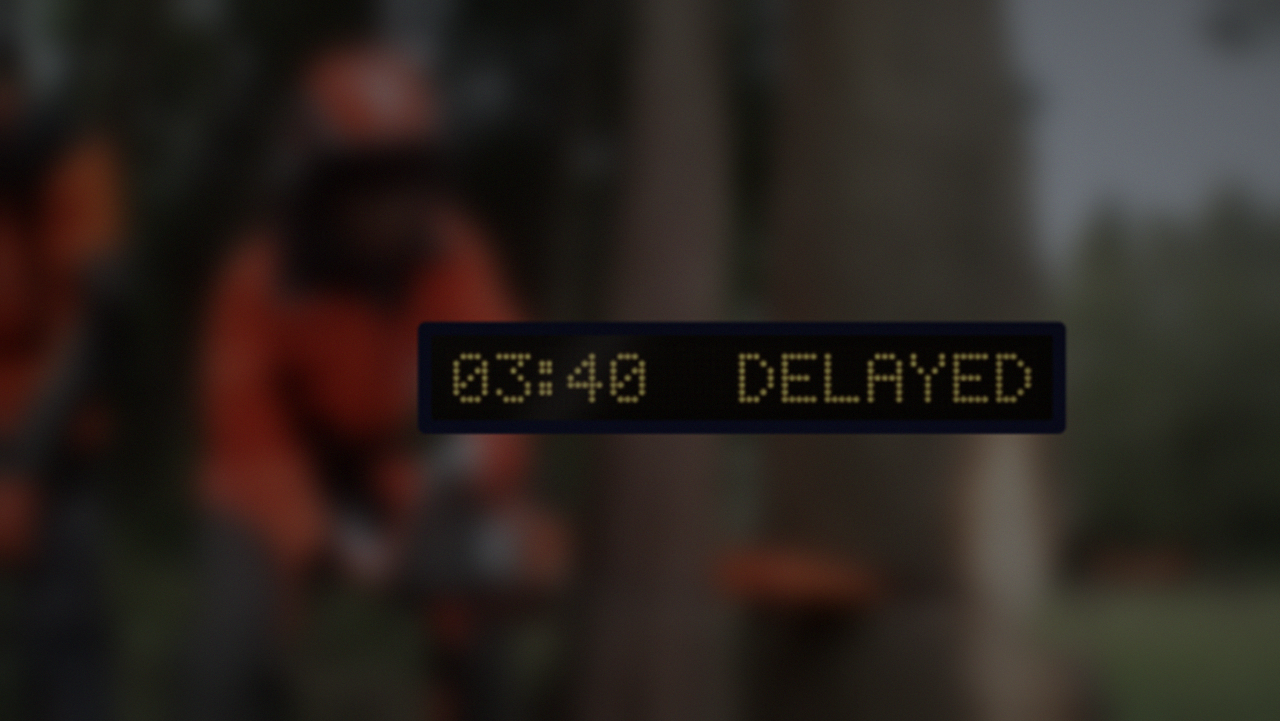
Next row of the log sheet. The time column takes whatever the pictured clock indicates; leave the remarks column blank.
3:40
